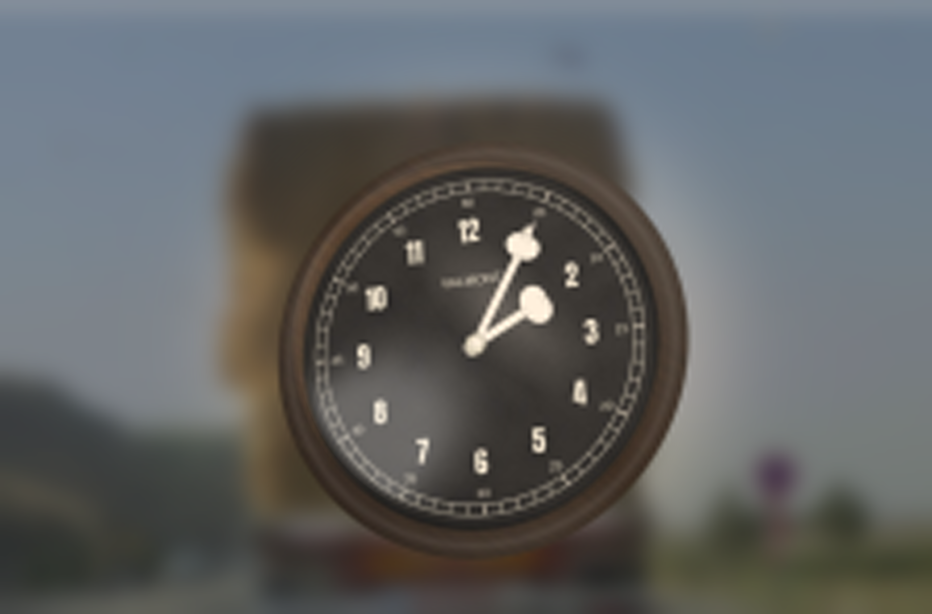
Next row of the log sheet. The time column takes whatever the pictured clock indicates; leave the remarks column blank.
2:05
